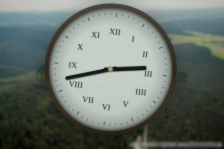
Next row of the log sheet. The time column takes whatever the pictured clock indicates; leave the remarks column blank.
2:42
